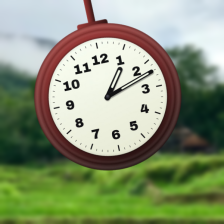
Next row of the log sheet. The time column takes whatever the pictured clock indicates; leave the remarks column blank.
1:12
